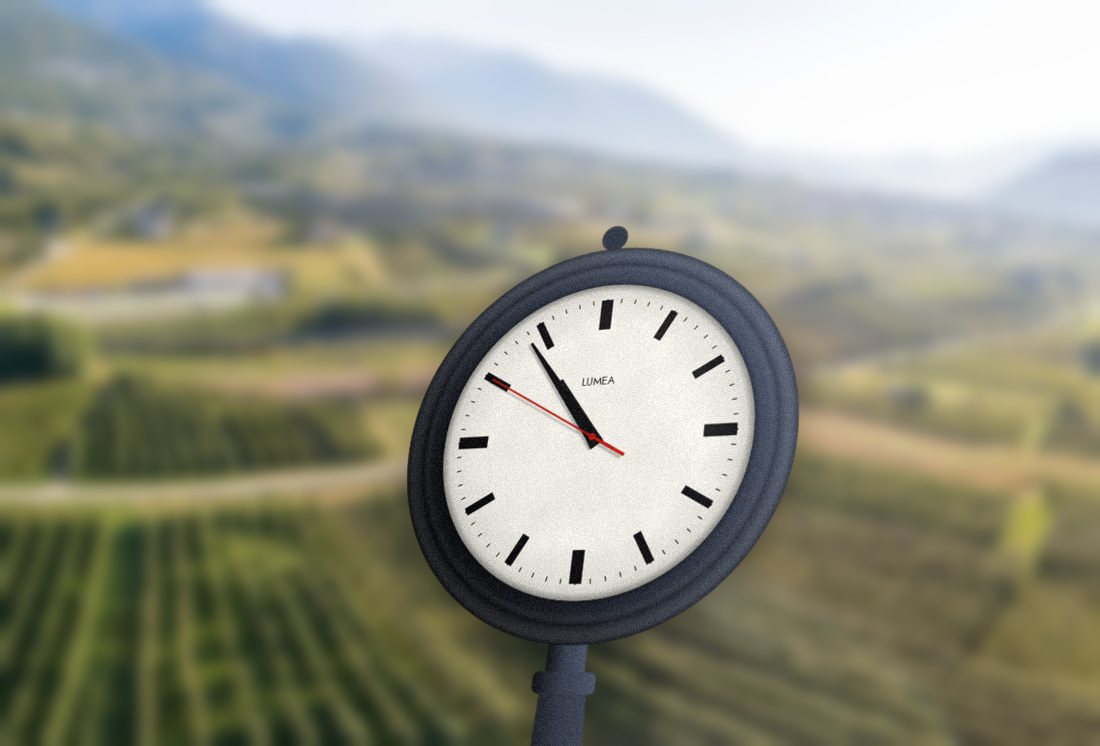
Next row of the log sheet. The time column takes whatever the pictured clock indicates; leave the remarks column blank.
10:53:50
